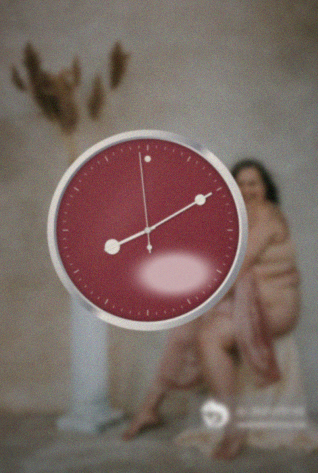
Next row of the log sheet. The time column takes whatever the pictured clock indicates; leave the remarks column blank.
8:09:59
